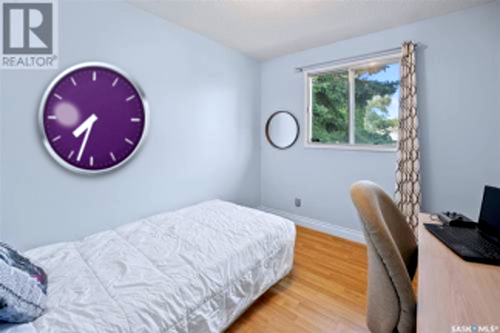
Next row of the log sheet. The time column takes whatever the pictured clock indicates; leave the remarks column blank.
7:33
